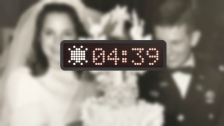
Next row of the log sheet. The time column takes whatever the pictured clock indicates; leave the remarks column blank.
4:39
